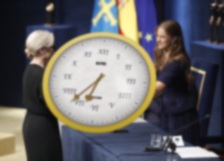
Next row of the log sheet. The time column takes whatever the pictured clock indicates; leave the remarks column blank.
6:37
